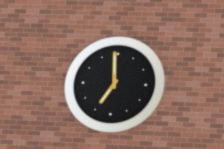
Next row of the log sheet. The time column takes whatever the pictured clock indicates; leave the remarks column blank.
6:59
